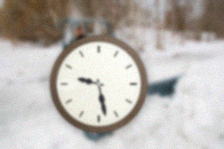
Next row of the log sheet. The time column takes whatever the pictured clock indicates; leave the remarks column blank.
9:28
